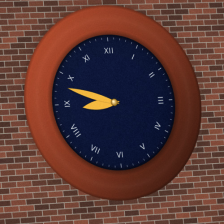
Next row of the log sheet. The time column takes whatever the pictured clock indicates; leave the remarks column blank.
8:48
